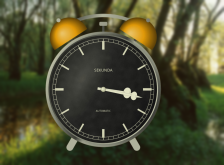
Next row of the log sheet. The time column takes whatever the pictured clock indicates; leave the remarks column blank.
3:17
